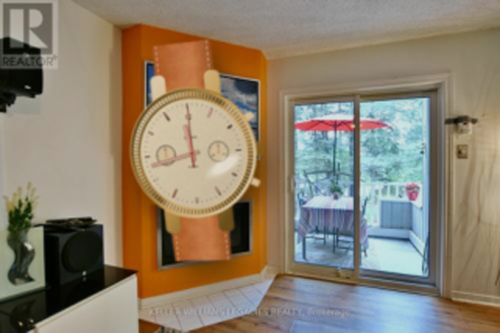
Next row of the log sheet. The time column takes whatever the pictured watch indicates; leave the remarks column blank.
11:43
